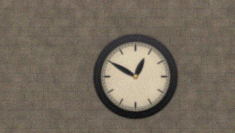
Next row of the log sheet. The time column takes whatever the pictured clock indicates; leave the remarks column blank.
12:50
